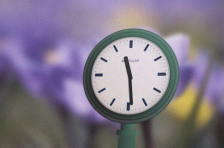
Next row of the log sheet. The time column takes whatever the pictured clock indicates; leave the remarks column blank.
11:29
